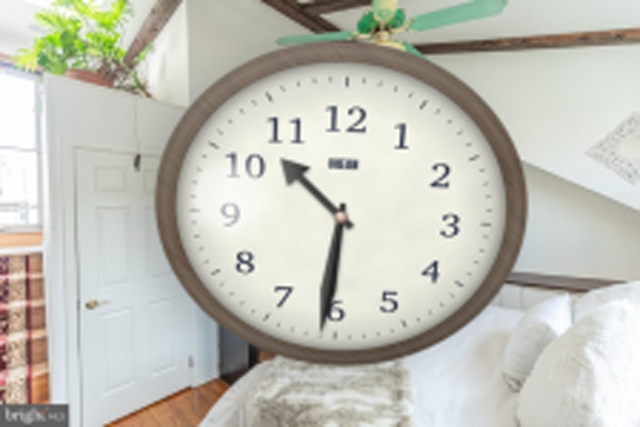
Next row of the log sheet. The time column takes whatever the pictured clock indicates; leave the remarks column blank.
10:31
